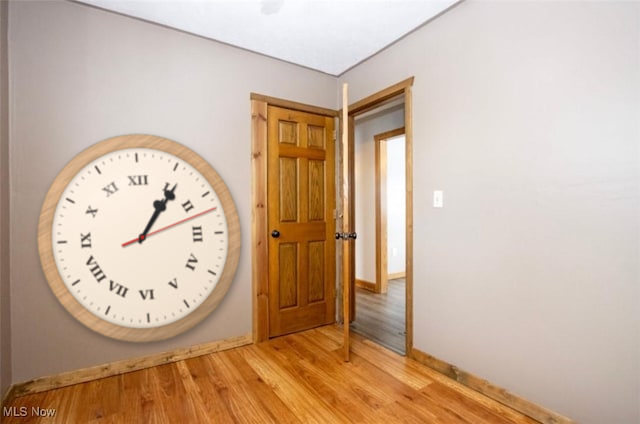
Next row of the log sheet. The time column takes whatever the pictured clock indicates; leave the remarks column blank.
1:06:12
